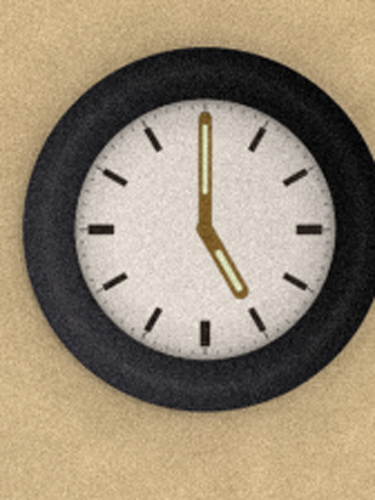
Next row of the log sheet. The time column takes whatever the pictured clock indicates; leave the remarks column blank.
5:00
